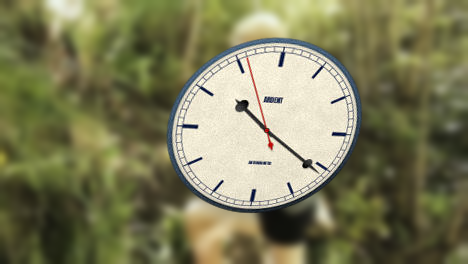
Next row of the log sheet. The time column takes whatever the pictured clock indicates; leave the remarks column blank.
10:20:56
